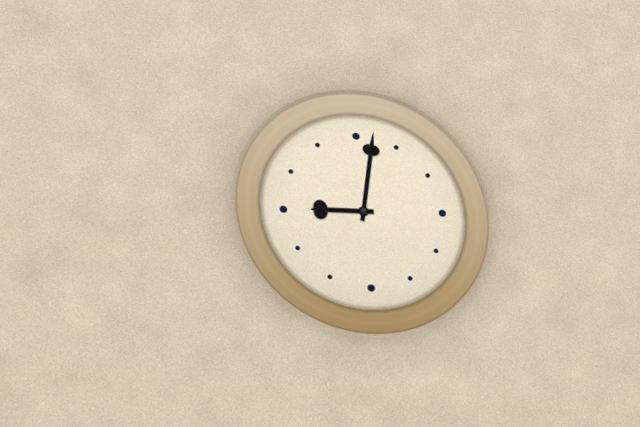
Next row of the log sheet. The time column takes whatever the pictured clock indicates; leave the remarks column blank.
9:02
